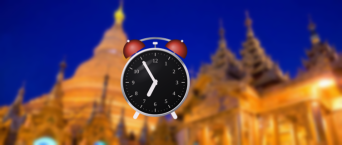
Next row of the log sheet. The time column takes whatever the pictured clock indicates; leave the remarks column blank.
6:55
